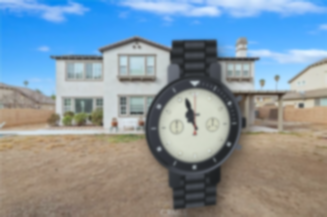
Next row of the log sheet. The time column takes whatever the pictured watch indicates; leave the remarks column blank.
10:57
